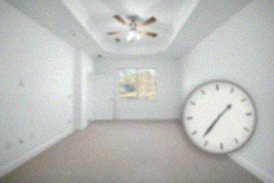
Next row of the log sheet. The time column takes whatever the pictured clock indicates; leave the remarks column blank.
1:37
